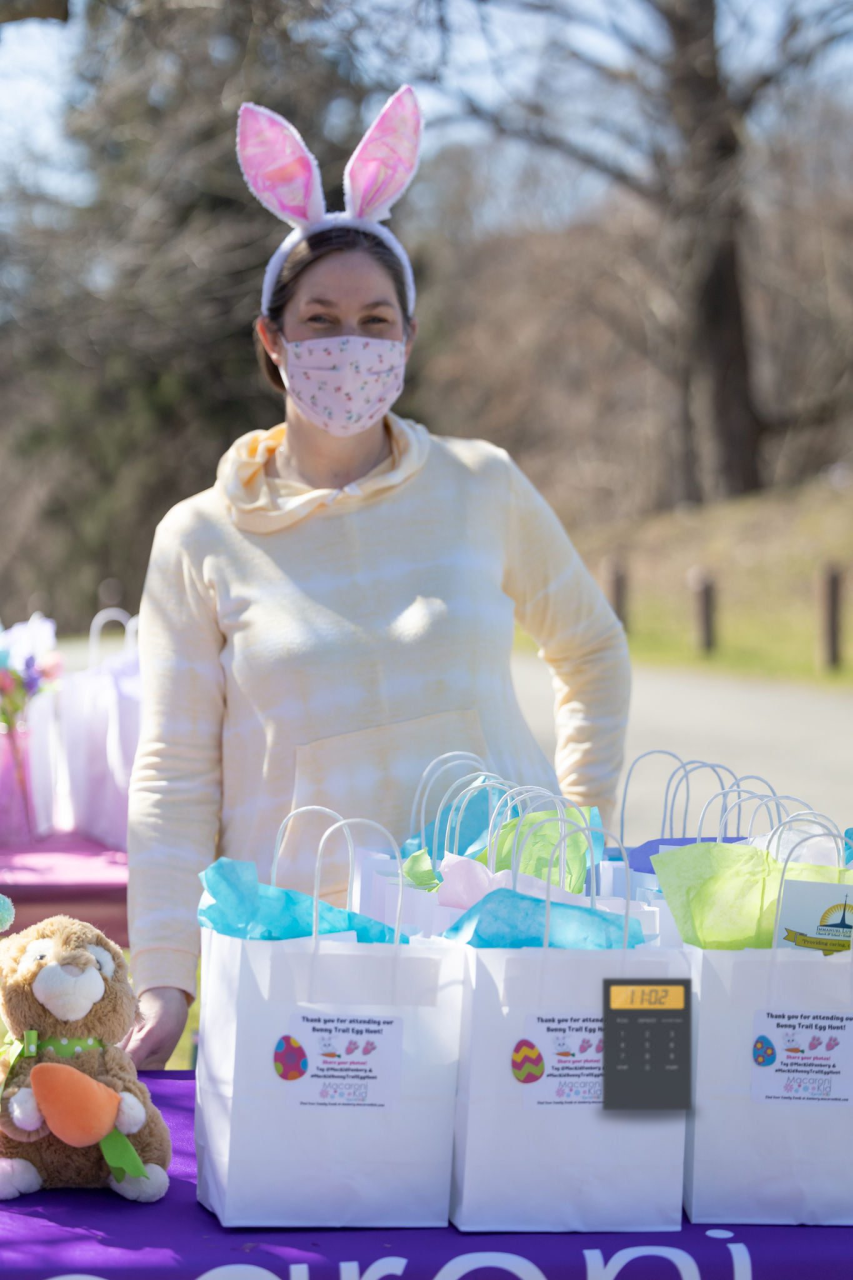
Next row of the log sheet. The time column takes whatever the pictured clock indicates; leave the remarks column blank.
11:02
